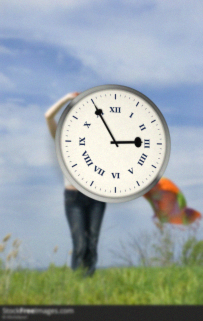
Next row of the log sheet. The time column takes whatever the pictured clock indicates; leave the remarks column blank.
2:55
